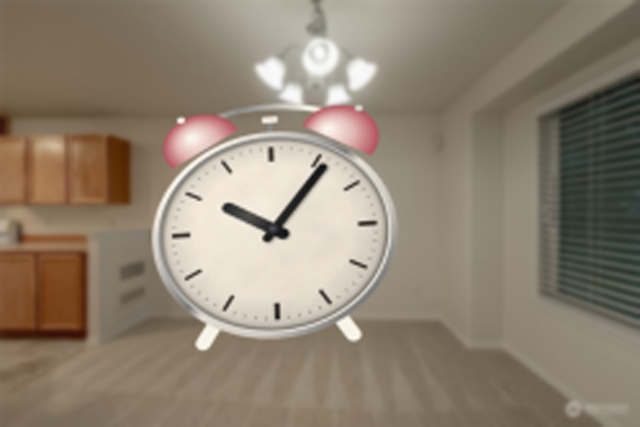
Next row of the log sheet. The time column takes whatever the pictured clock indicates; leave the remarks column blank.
10:06
